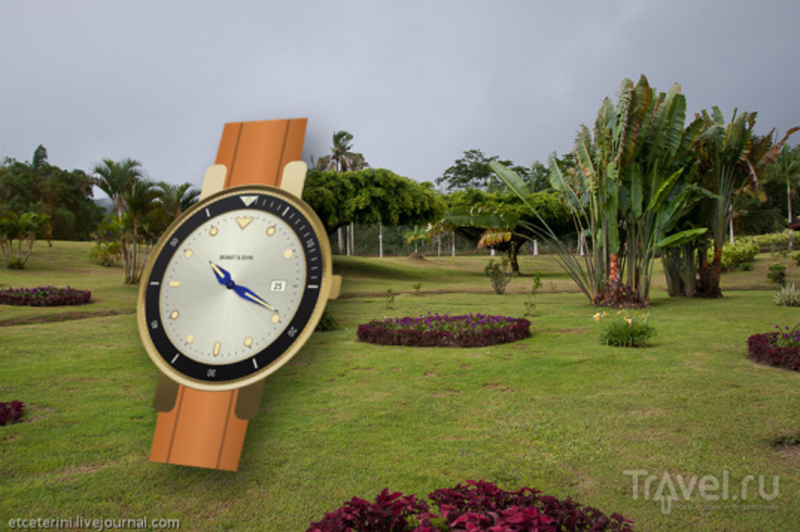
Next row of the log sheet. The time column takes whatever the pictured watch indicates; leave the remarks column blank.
10:19
